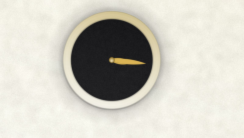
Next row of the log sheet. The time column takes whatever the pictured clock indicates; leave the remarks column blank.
3:16
